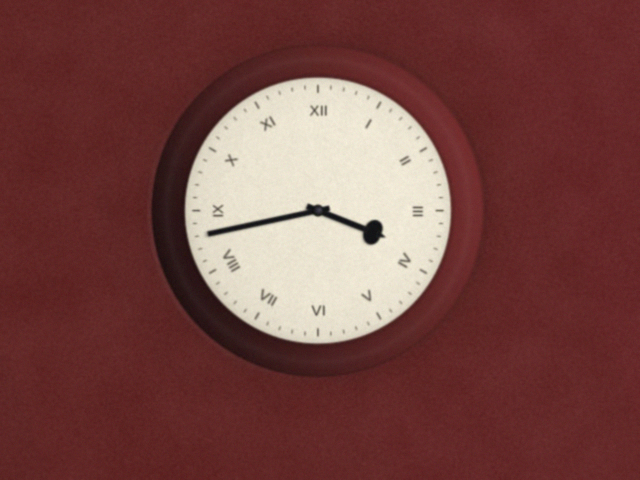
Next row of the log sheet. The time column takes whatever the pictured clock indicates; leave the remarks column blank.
3:43
